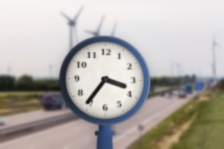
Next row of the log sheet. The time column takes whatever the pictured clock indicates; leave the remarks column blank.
3:36
